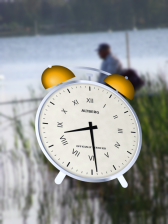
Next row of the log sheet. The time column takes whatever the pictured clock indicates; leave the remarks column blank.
8:29
